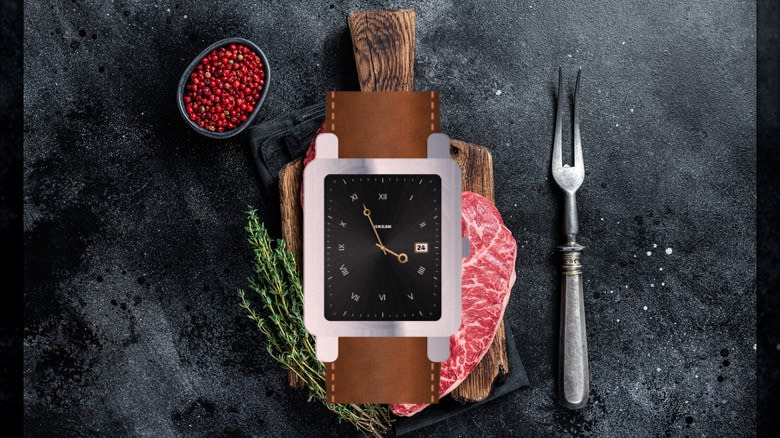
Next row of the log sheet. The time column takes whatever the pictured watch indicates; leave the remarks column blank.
3:56
